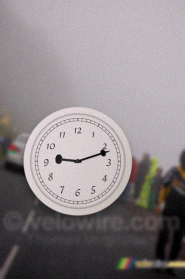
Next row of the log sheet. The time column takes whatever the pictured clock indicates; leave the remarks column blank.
9:12
